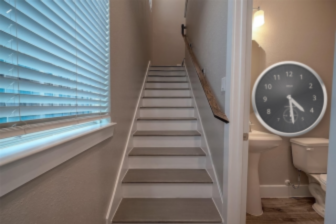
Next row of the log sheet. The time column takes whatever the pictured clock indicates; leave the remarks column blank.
4:29
